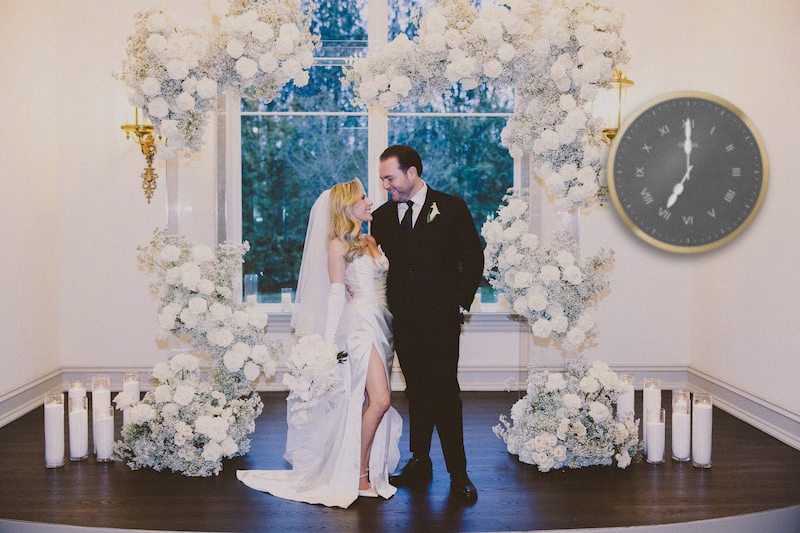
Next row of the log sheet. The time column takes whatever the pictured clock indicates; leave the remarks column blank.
7:00
